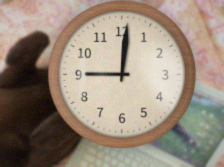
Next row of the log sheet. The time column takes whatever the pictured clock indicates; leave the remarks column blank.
9:01
